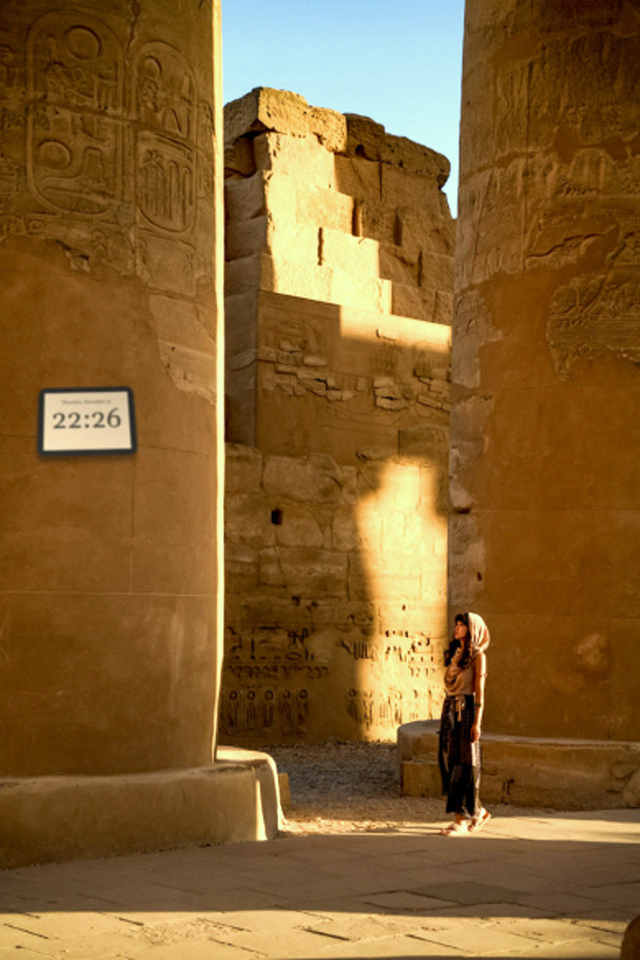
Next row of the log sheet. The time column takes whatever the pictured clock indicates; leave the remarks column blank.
22:26
